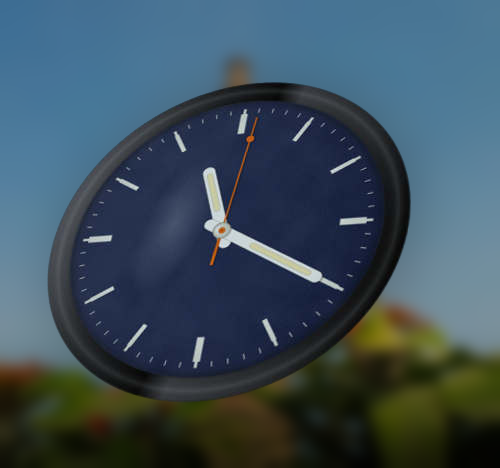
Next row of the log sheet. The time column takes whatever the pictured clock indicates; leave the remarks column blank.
11:20:01
